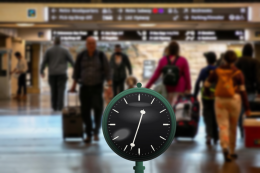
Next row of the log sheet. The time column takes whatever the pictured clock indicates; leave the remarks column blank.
12:33
